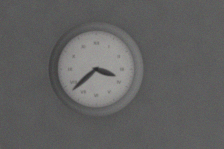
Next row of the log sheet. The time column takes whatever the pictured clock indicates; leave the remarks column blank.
3:38
